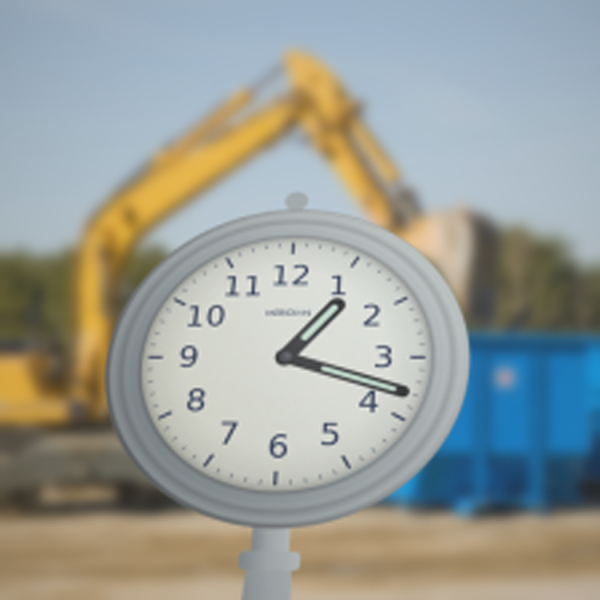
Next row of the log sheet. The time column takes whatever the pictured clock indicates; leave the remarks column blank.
1:18
